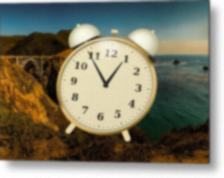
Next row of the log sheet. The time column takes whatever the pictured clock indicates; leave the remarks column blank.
12:54
